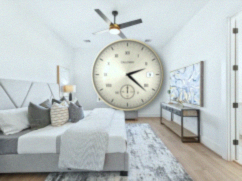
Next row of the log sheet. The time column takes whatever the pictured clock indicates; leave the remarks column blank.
2:22
